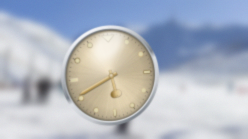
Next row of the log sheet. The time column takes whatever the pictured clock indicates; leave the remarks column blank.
5:41
